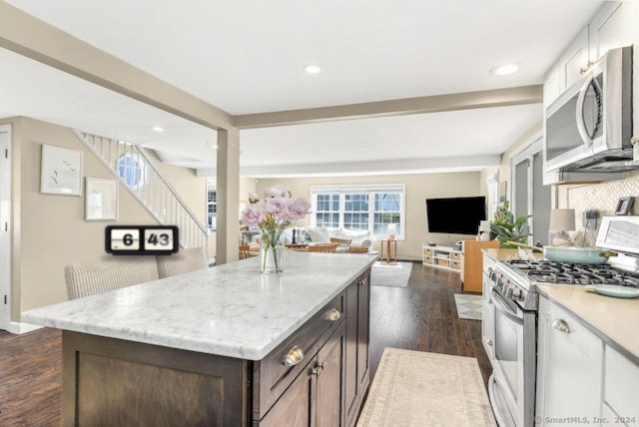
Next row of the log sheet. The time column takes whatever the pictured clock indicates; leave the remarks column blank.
6:43
